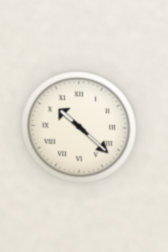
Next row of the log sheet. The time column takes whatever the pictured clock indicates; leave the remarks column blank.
10:22
